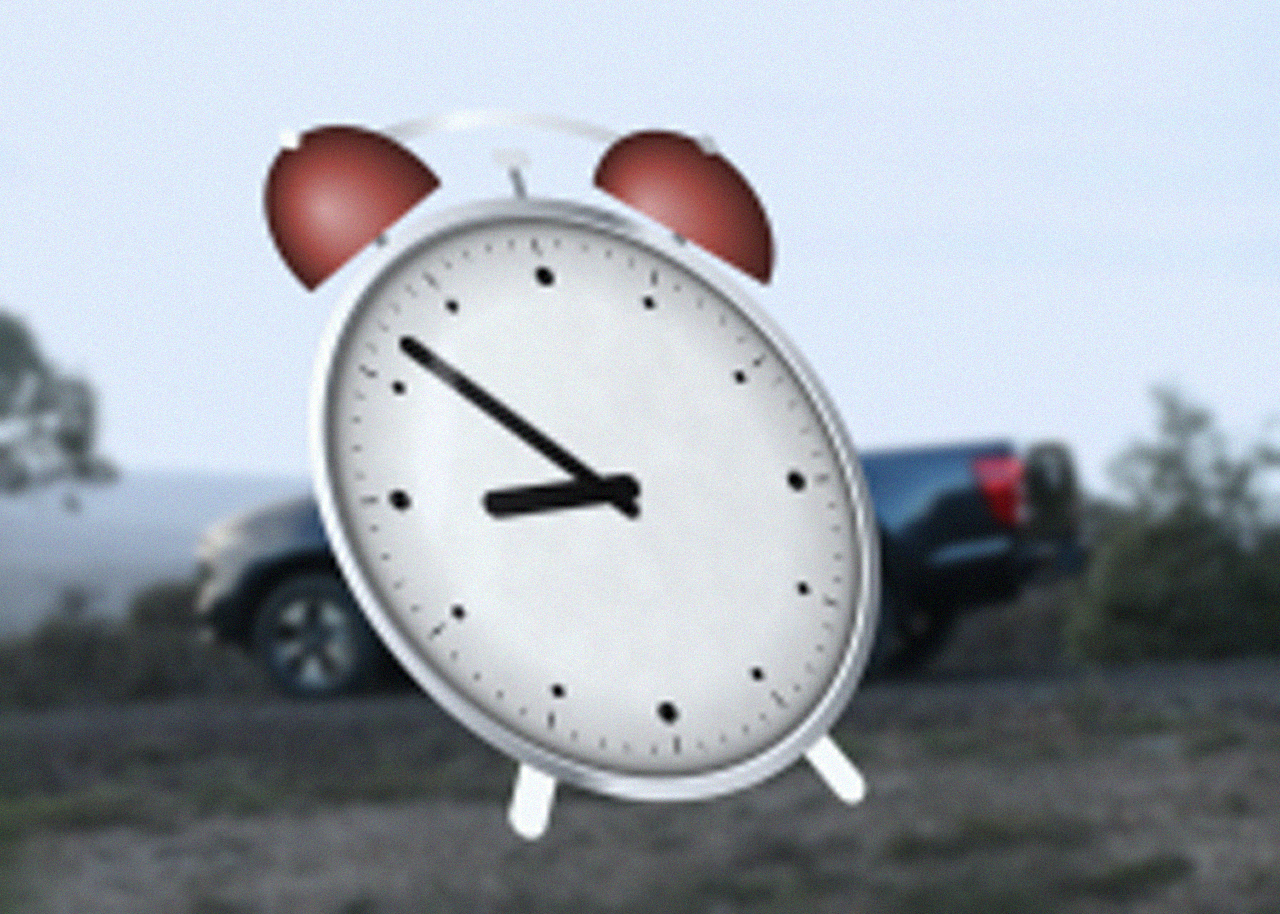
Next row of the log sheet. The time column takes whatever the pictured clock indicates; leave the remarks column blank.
8:52
